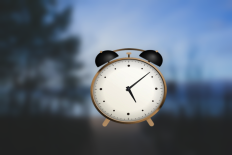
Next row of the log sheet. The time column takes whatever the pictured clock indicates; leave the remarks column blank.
5:08
